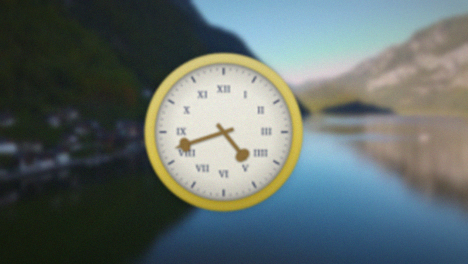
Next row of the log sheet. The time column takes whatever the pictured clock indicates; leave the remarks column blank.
4:42
